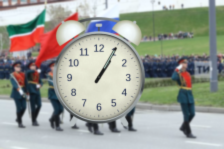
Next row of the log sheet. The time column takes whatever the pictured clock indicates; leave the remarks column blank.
1:05
